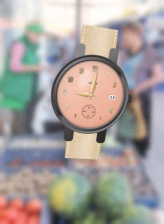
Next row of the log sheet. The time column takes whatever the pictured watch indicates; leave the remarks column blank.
9:01
